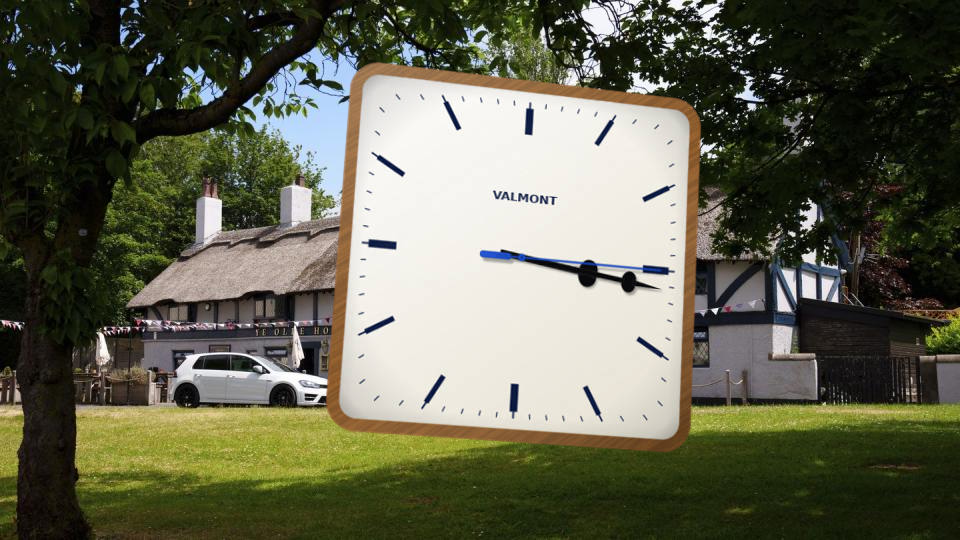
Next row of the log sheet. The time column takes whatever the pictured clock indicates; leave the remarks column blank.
3:16:15
